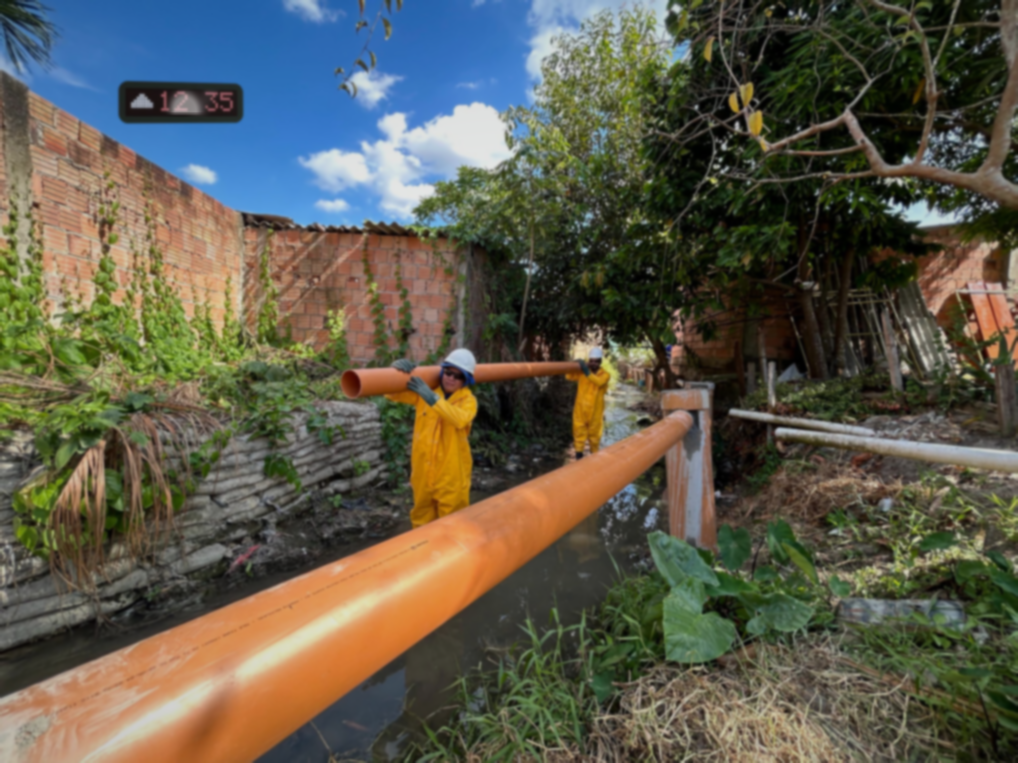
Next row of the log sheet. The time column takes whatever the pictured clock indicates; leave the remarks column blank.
12:35
